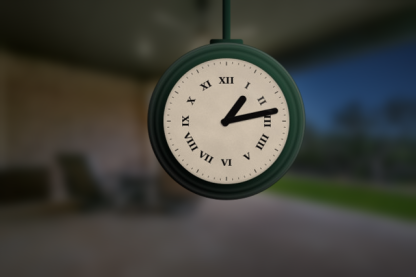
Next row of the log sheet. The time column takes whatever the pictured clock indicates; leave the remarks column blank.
1:13
